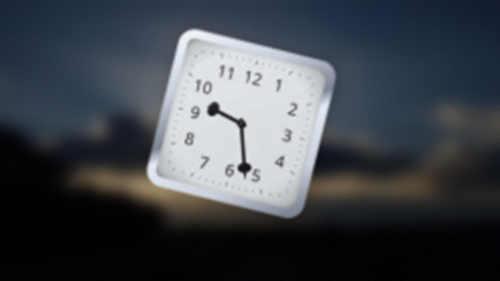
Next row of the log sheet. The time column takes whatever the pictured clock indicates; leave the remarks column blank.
9:27
